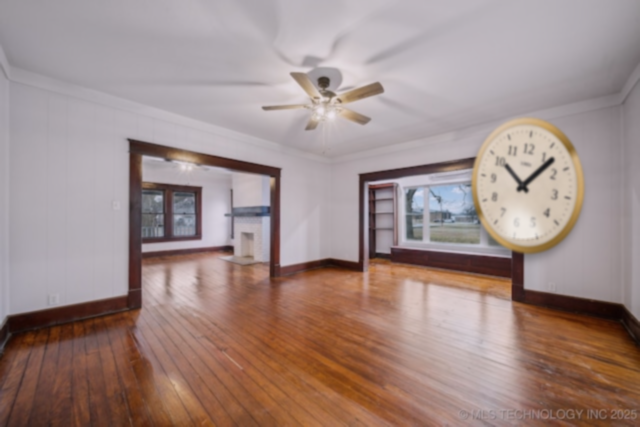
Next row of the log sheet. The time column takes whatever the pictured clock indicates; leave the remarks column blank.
10:07
